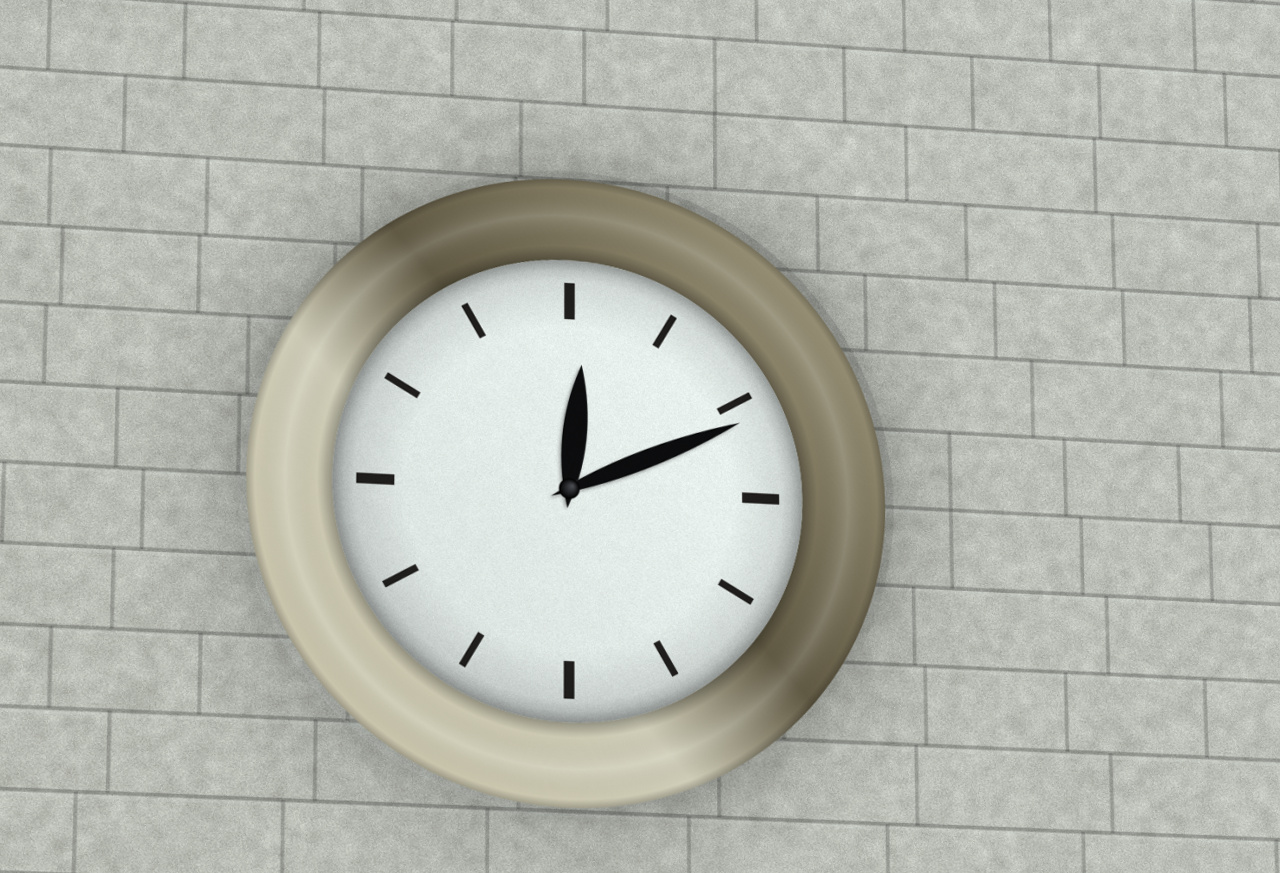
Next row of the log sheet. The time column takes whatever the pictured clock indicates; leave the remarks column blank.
12:11
